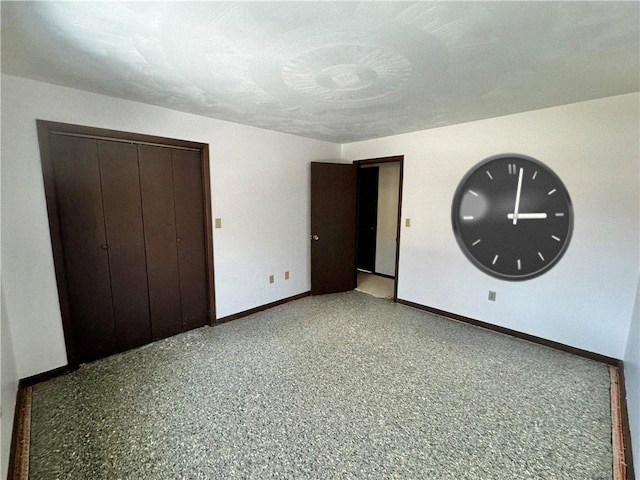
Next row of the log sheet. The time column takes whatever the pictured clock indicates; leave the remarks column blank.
3:02
